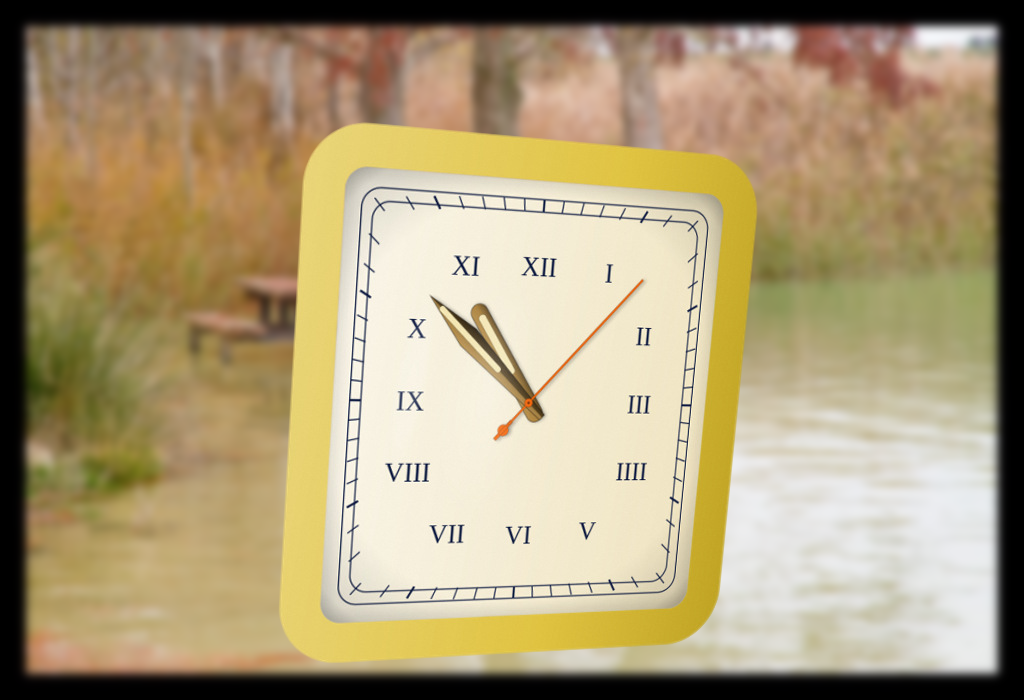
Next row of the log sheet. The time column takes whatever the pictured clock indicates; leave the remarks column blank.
10:52:07
